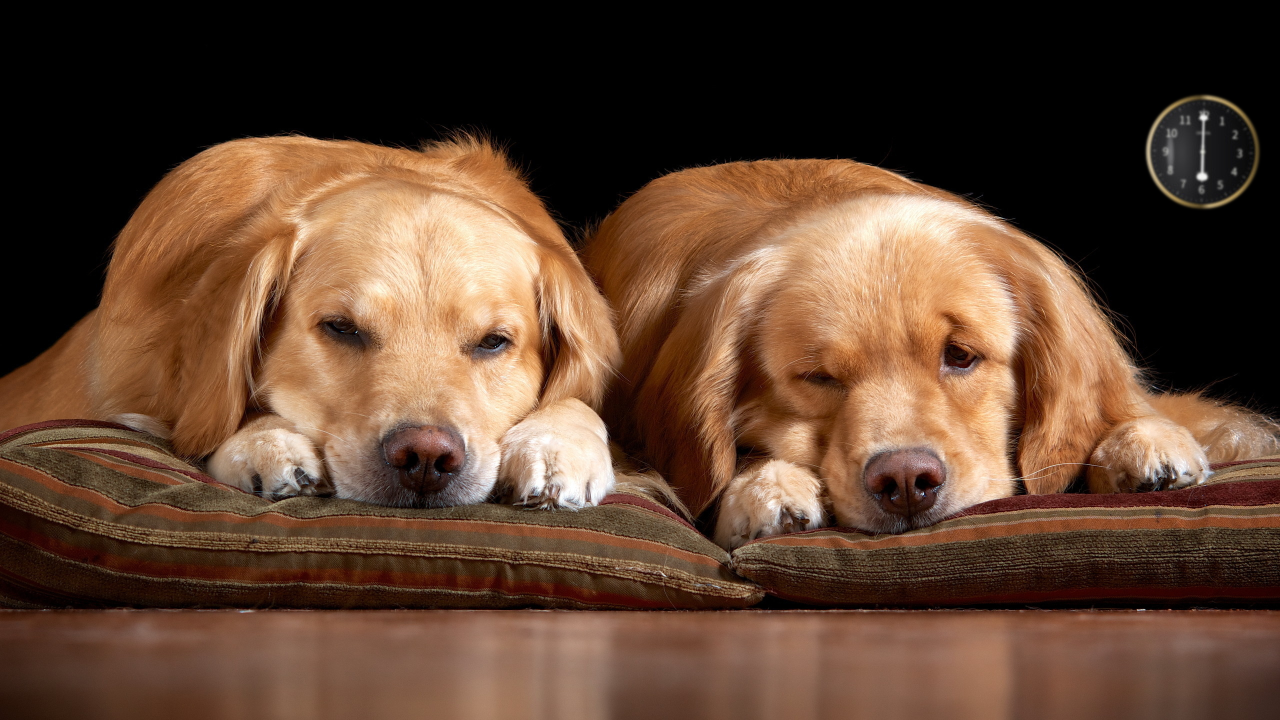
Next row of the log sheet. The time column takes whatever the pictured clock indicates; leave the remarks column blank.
6:00
